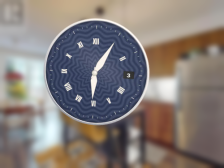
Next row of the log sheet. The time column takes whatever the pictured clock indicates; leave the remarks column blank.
6:05
